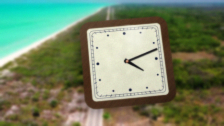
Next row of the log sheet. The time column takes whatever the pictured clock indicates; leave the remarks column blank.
4:12
